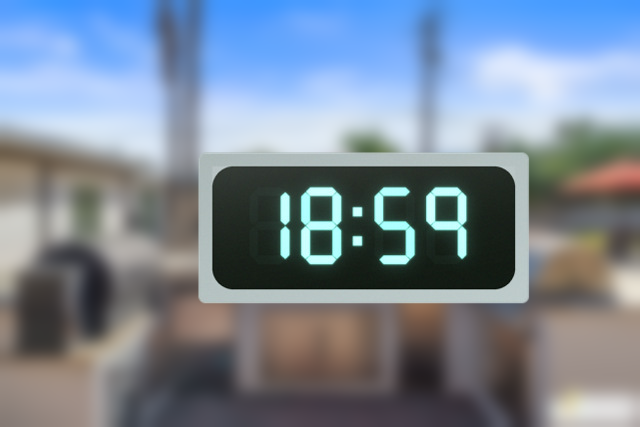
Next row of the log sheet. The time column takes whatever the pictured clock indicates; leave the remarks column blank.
18:59
